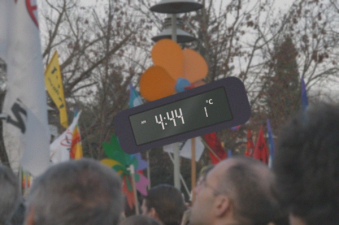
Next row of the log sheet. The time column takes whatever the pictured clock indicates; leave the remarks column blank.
4:44
